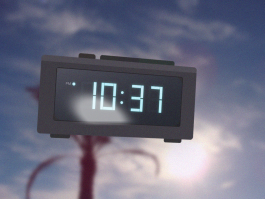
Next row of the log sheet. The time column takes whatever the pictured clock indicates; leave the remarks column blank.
10:37
